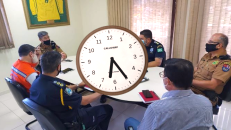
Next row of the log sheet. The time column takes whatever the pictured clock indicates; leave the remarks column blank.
6:25
